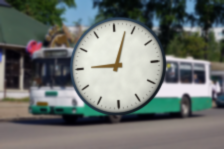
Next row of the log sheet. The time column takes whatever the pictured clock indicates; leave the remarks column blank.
9:03
